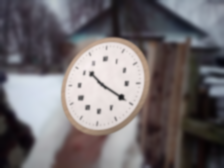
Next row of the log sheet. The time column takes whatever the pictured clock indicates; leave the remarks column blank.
10:20
